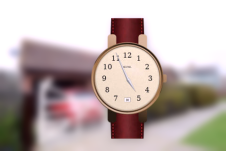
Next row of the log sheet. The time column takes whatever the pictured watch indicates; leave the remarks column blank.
4:56
